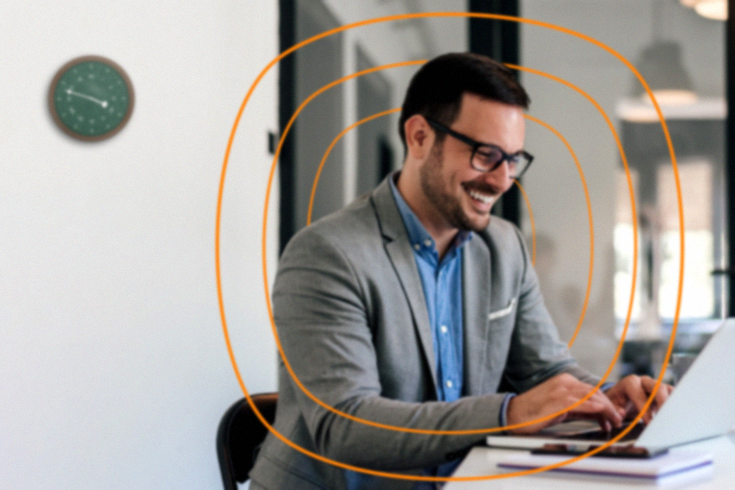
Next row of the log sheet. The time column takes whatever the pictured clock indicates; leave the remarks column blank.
3:48
